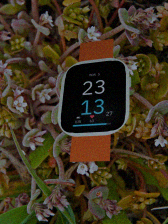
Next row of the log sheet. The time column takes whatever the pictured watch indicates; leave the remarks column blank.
23:13
